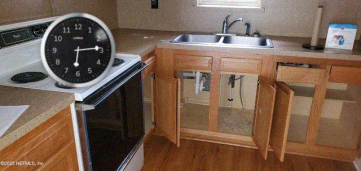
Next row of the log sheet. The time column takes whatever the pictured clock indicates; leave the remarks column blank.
6:14
